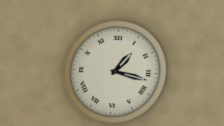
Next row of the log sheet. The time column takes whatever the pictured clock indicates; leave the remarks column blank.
1:17
